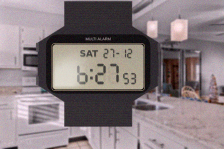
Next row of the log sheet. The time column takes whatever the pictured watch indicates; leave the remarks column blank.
6:27:53
